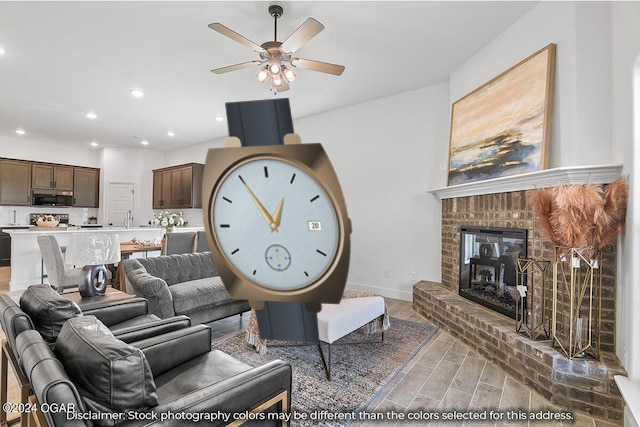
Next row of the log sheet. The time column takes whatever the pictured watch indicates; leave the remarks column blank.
12:55
